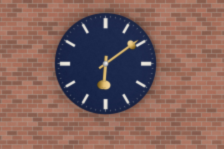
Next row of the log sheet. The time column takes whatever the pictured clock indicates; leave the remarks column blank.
6:09
